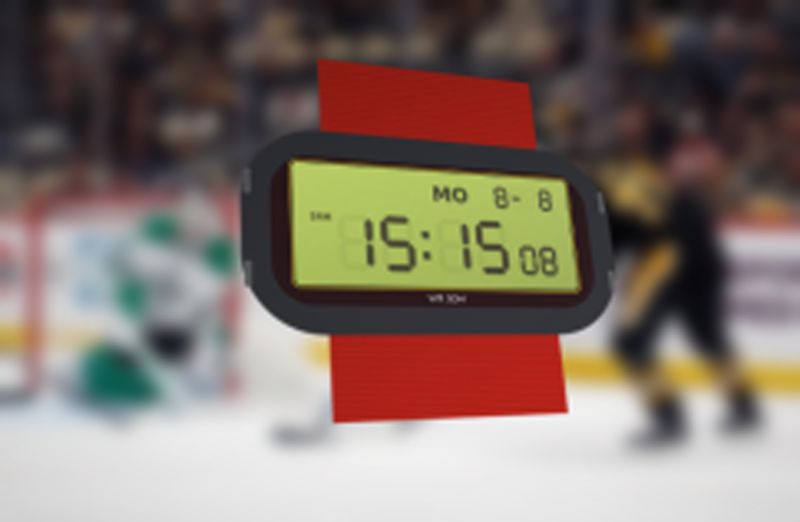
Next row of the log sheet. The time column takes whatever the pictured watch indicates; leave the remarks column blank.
15:15:08
